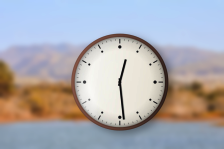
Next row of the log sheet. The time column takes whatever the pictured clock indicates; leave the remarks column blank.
12:29
